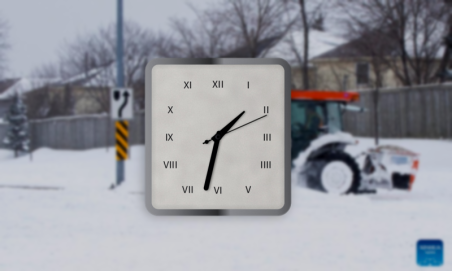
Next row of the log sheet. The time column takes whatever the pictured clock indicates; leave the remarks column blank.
1:32:11
